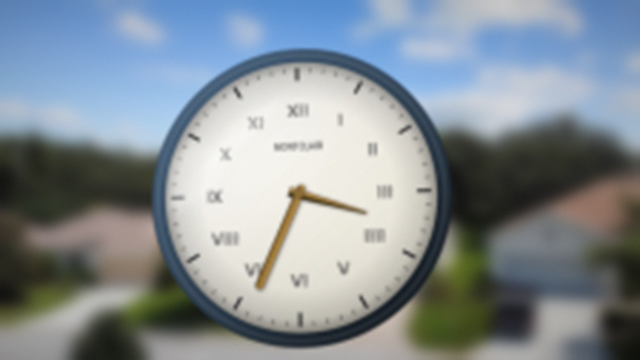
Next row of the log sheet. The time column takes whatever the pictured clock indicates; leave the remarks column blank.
3:34
